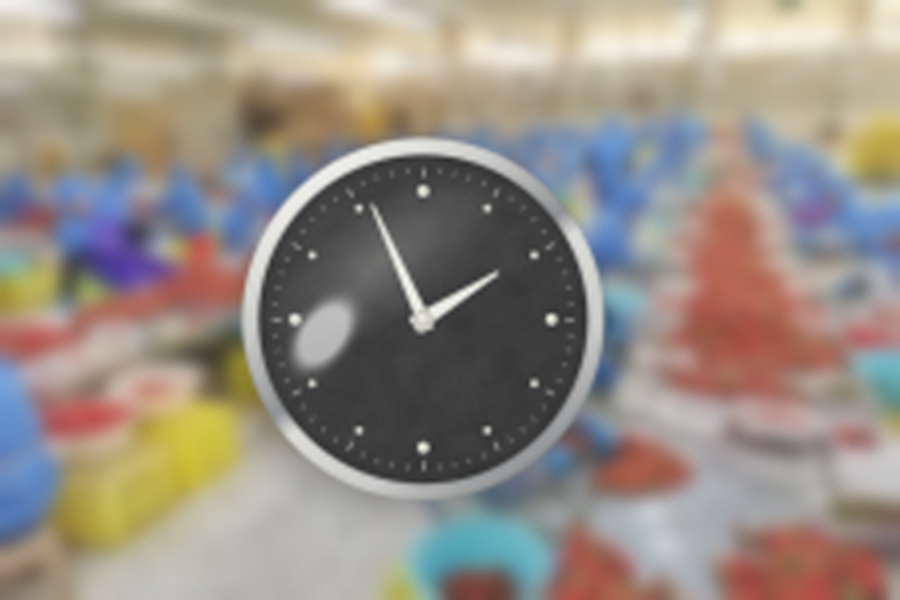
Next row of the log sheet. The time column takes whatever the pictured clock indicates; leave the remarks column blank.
1:56
